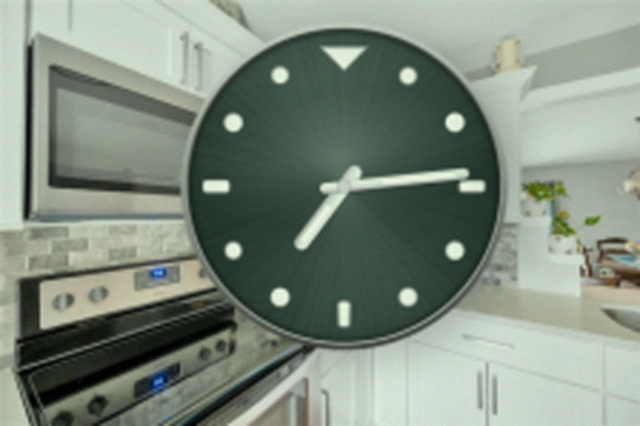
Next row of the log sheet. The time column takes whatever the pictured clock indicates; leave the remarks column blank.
7:14
